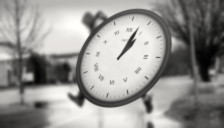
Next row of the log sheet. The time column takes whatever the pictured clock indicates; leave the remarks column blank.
1:03
